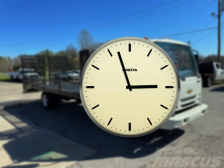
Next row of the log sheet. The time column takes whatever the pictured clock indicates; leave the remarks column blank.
2:57
